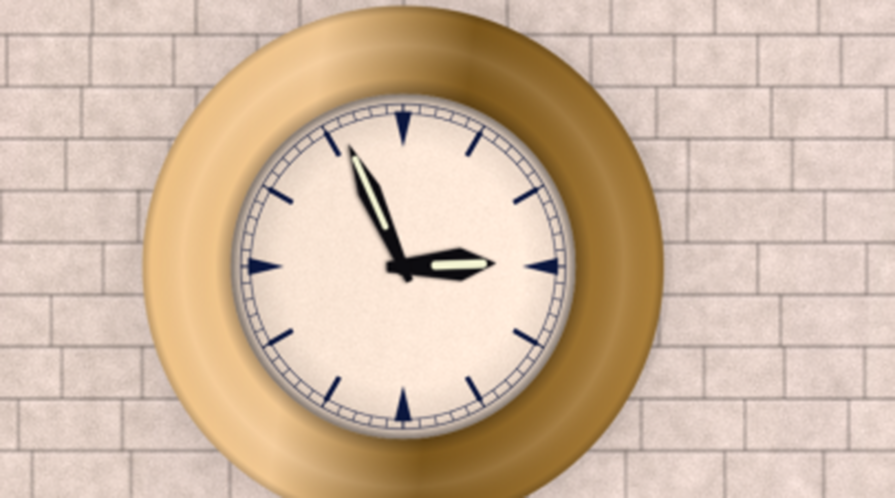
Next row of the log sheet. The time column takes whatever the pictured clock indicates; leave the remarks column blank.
2:56
